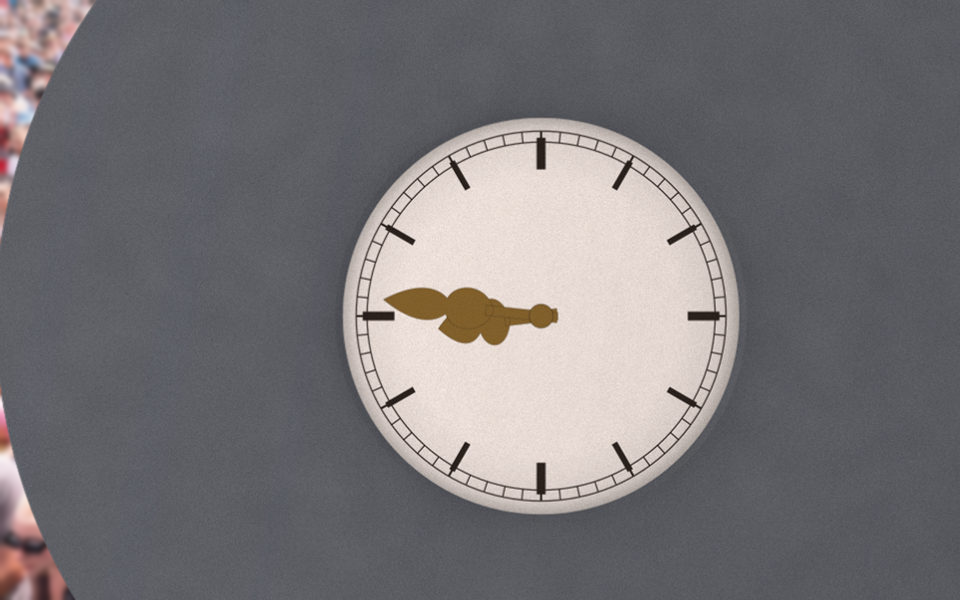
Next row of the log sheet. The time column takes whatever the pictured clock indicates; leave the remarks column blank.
8:46
